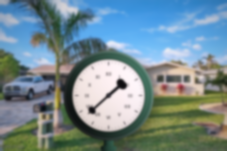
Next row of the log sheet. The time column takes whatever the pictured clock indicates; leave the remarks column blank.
1:38
